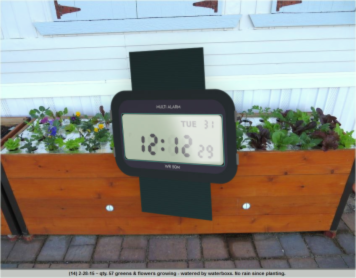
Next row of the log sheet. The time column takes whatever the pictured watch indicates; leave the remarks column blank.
12:12:29
